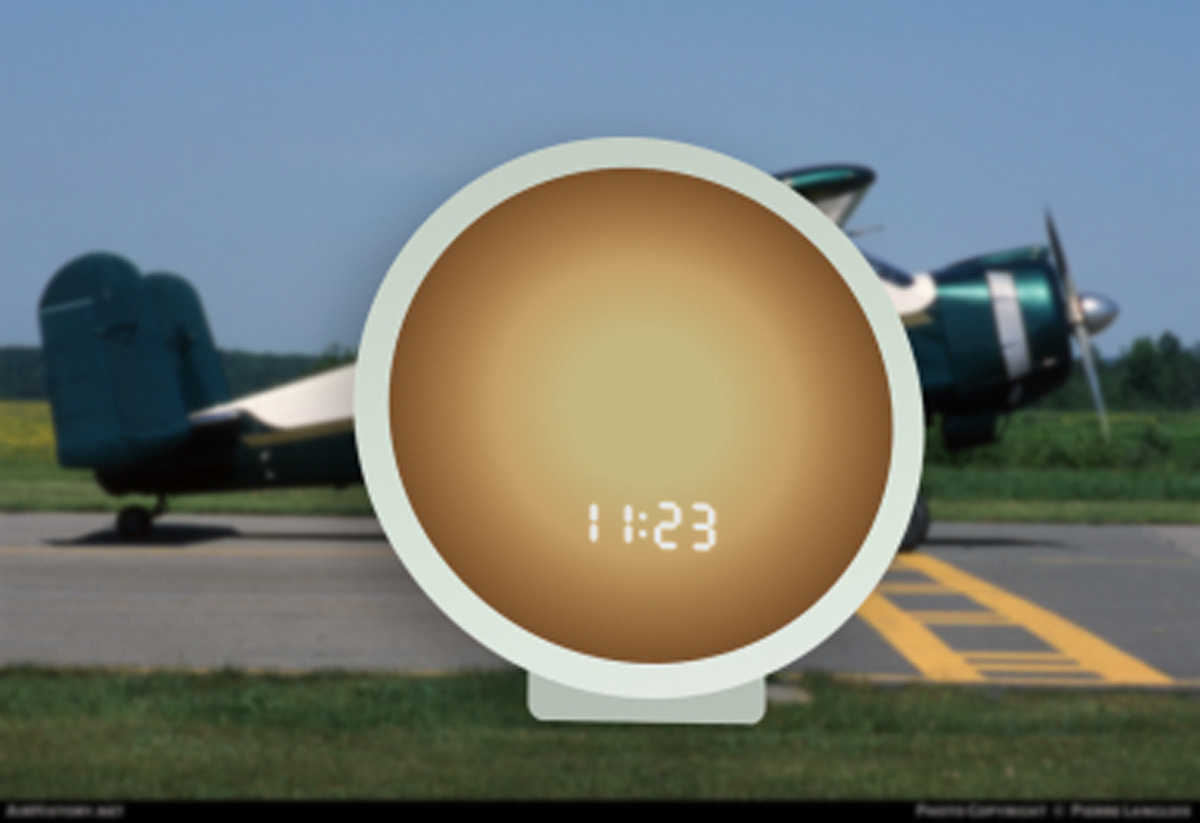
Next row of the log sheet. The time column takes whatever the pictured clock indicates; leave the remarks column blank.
11:23
